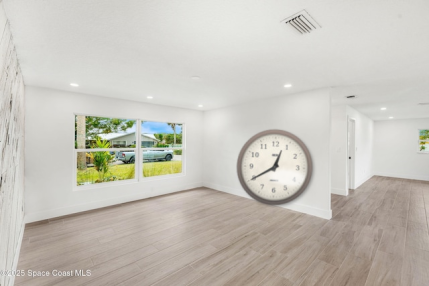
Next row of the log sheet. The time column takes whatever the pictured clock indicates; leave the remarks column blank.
12:40
